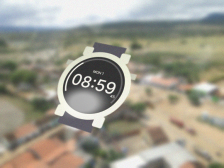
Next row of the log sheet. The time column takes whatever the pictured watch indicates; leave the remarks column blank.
8:59
